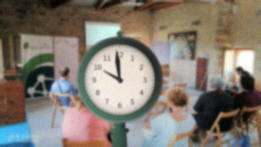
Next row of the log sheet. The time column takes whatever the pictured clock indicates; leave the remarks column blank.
9:59
